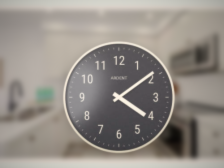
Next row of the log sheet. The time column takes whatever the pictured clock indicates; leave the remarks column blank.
4:09
